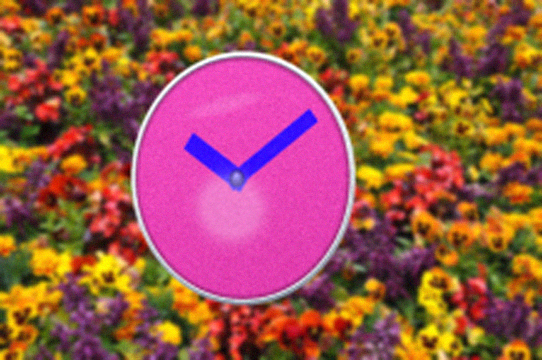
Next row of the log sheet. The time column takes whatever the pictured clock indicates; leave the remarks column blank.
10:09
